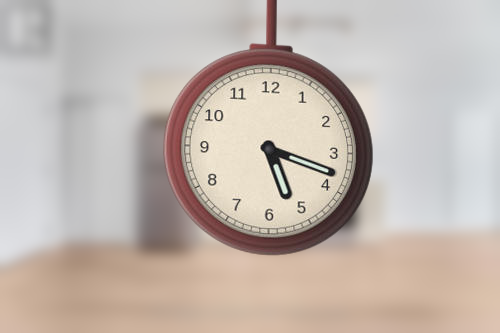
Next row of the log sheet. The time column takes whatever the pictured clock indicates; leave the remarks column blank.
5:18
